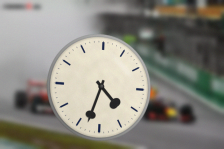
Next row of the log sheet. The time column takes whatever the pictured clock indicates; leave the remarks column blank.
4:33
